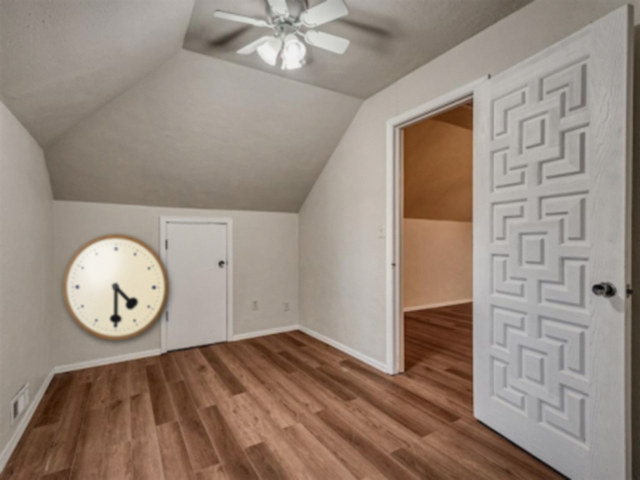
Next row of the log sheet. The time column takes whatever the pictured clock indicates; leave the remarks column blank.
4:30
